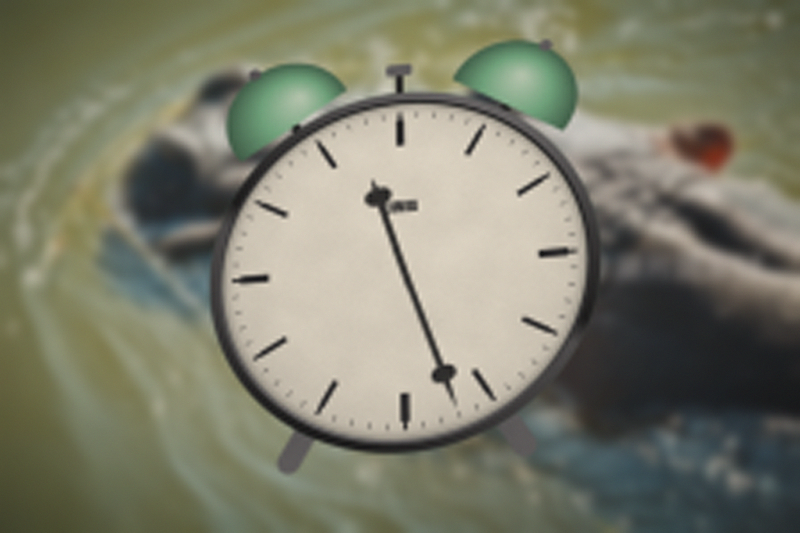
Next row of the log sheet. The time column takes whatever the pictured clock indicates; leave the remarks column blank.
11:27
